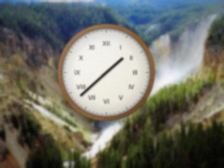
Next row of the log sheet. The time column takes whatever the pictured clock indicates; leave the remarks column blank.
1:38
